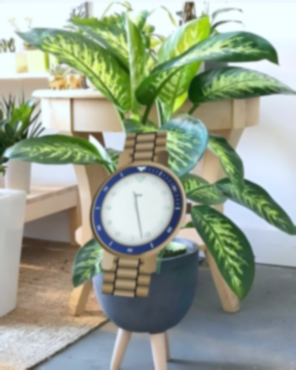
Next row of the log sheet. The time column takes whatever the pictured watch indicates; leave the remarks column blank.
11:27
